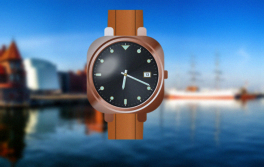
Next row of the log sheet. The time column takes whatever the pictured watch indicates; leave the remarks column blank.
6:19
